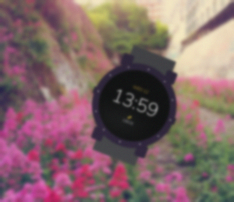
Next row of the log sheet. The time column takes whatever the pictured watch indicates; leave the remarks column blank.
13:59
